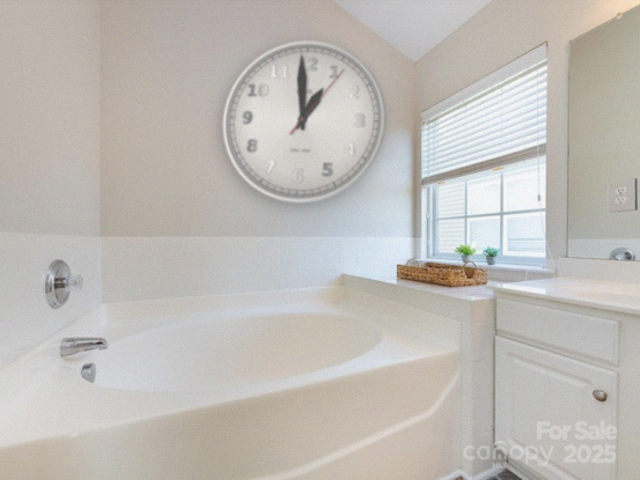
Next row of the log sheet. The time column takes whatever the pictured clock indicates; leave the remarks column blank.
12:59:06
